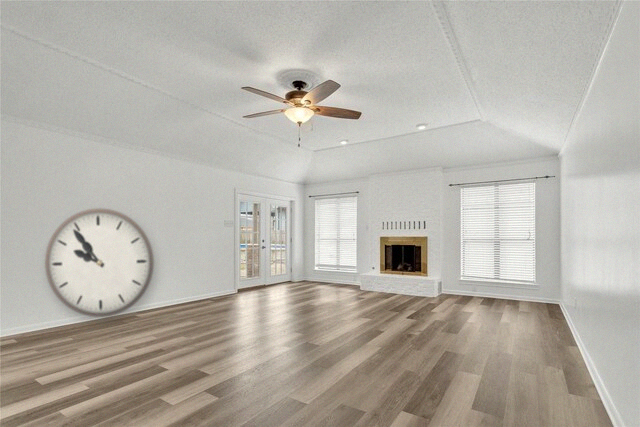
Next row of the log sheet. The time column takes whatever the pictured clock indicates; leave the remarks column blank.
9:54
